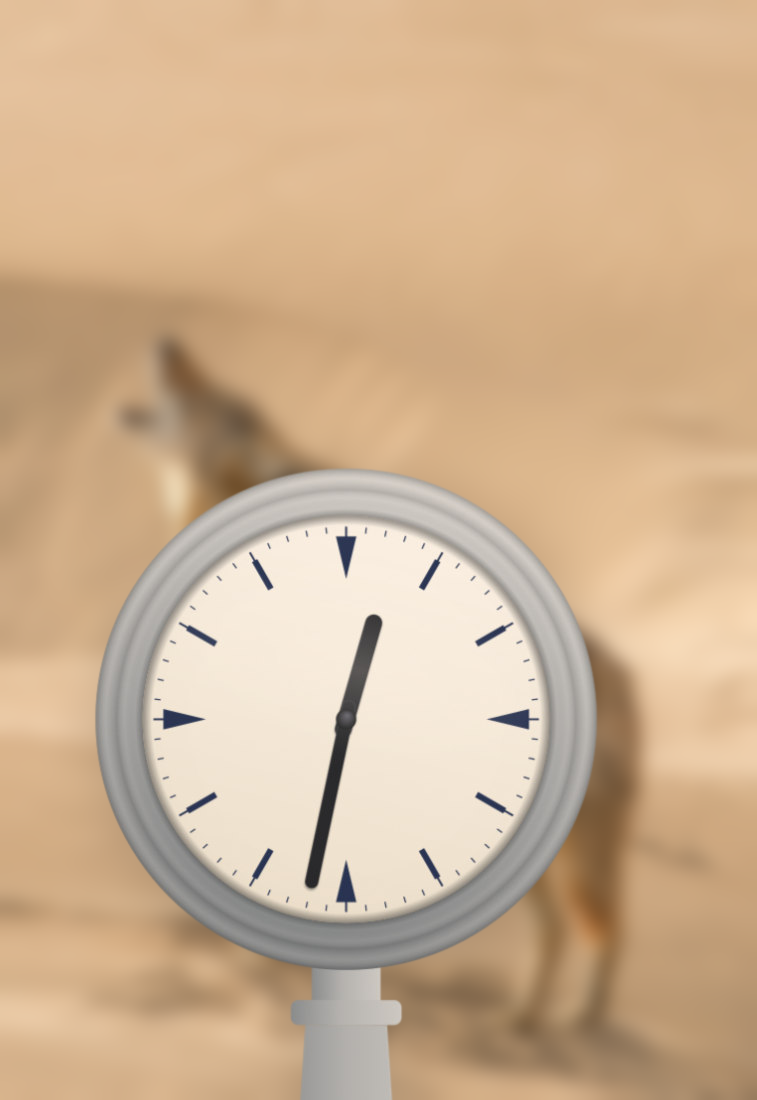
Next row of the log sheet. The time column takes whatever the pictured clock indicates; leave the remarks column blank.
12:32
